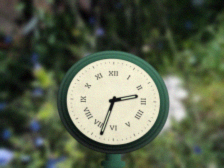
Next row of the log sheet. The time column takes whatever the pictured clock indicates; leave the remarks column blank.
2:33
